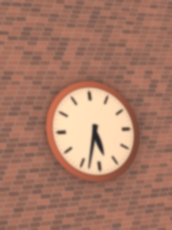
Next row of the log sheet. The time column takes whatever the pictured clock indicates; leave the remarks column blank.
5:33
